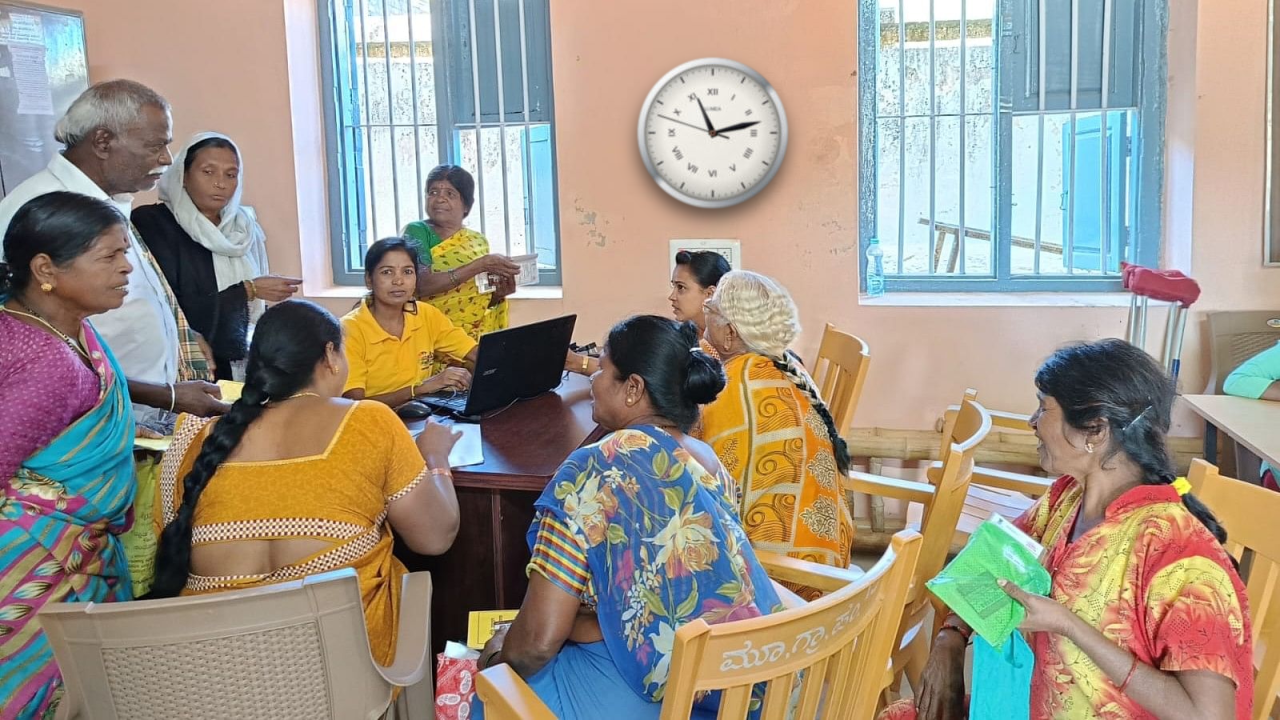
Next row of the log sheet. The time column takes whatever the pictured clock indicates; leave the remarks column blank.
11:12:48
